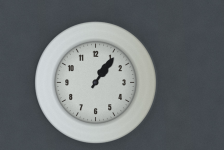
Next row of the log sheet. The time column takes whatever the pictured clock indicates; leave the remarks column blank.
1:06
